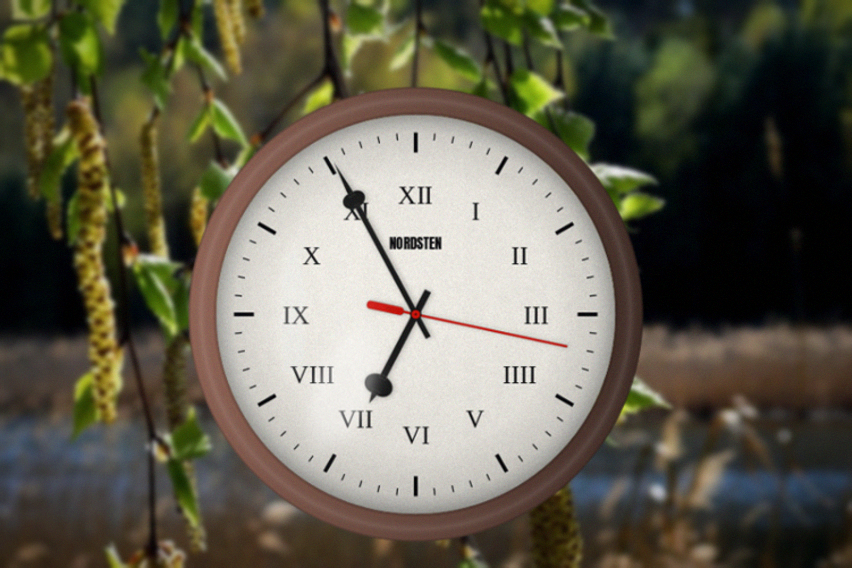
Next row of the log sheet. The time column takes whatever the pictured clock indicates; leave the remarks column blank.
6:55:17
